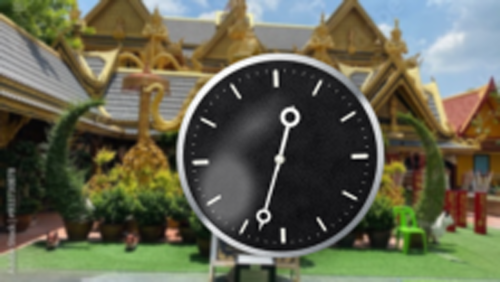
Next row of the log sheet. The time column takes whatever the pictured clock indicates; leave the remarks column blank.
12:33
